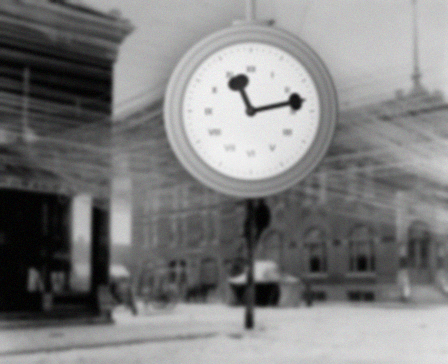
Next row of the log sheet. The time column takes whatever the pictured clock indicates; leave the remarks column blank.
11:13
